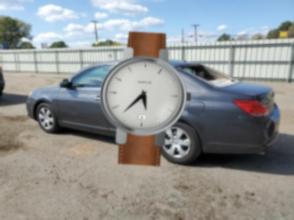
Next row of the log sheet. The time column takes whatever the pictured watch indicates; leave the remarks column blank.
5:37
